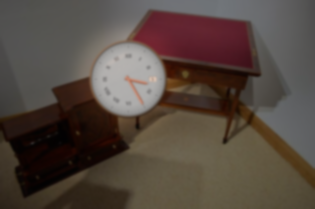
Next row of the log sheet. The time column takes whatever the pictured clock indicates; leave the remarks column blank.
3:25
